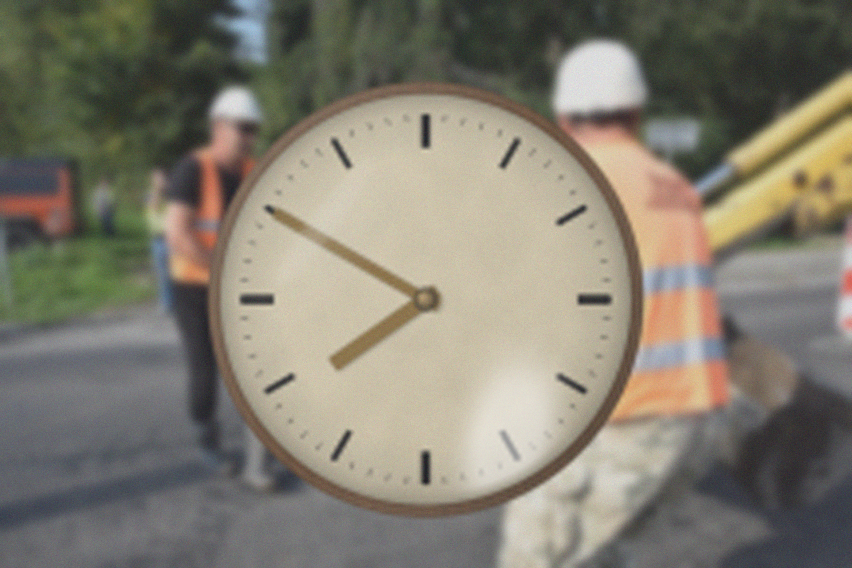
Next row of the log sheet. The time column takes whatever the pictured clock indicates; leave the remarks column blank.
7:50
